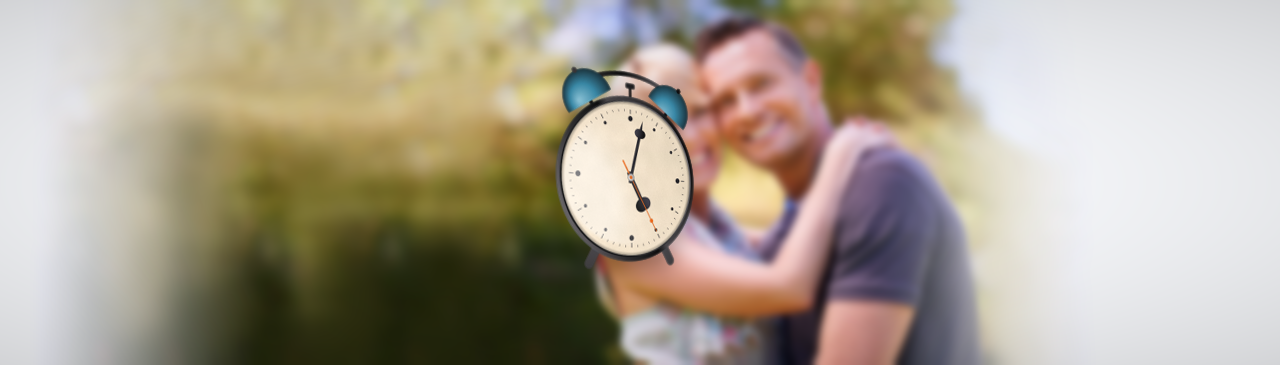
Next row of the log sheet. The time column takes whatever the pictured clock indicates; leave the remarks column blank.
5:02:25
